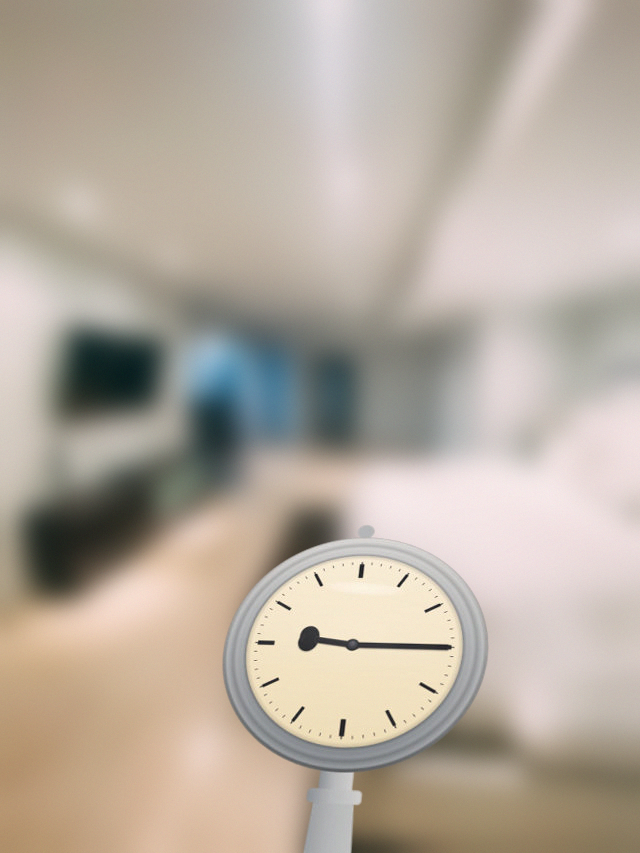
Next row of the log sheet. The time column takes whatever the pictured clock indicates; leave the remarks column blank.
9:15
